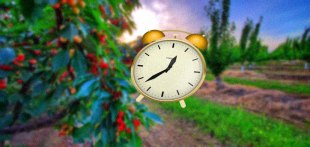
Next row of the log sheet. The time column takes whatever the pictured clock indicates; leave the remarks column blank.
12:38
